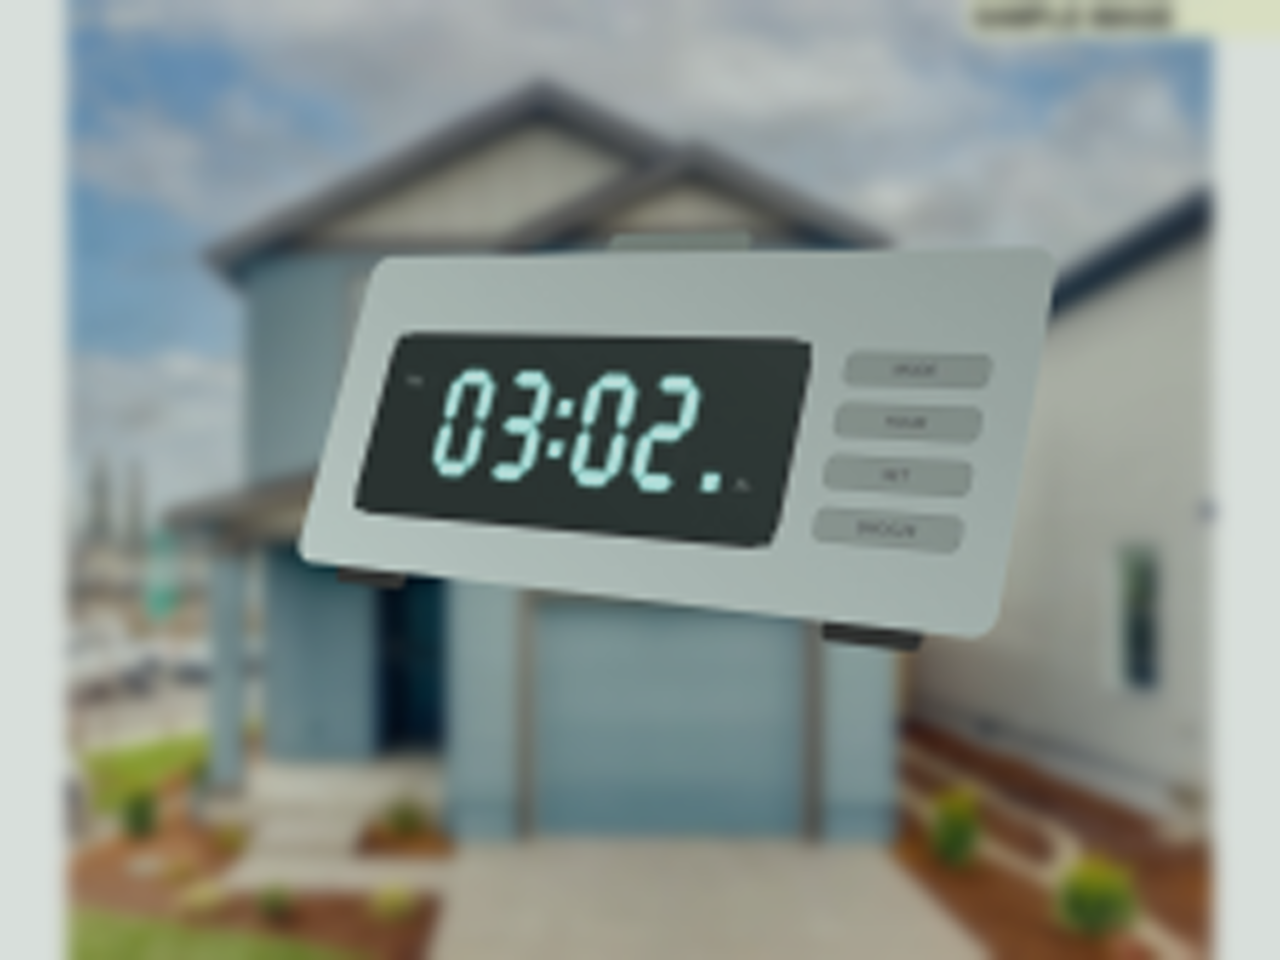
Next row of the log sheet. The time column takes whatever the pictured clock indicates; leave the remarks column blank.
3:02
